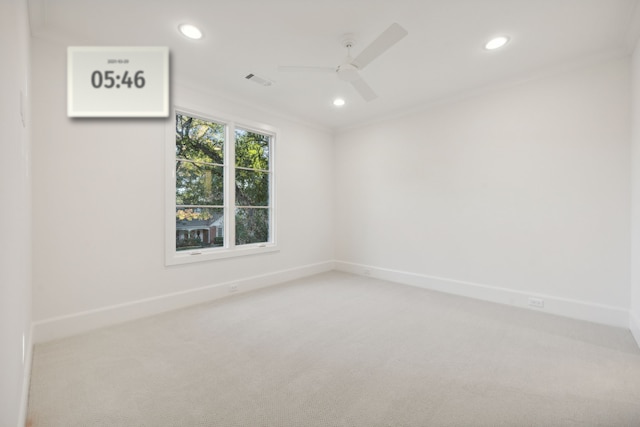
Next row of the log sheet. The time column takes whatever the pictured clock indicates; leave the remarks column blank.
5:46
